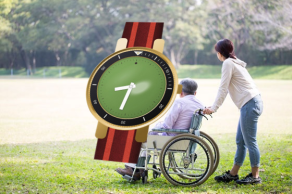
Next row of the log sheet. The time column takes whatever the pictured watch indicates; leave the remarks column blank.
8:32
